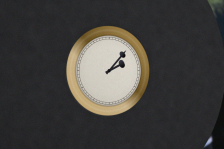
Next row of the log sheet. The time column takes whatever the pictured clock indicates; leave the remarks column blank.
2:07
